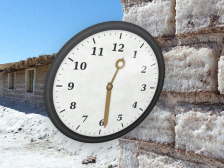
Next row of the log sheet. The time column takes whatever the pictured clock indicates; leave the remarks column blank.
12:29
